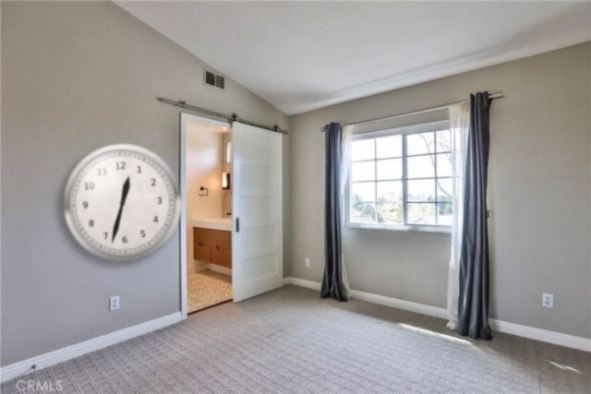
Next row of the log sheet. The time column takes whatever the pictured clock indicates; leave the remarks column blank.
12:33
